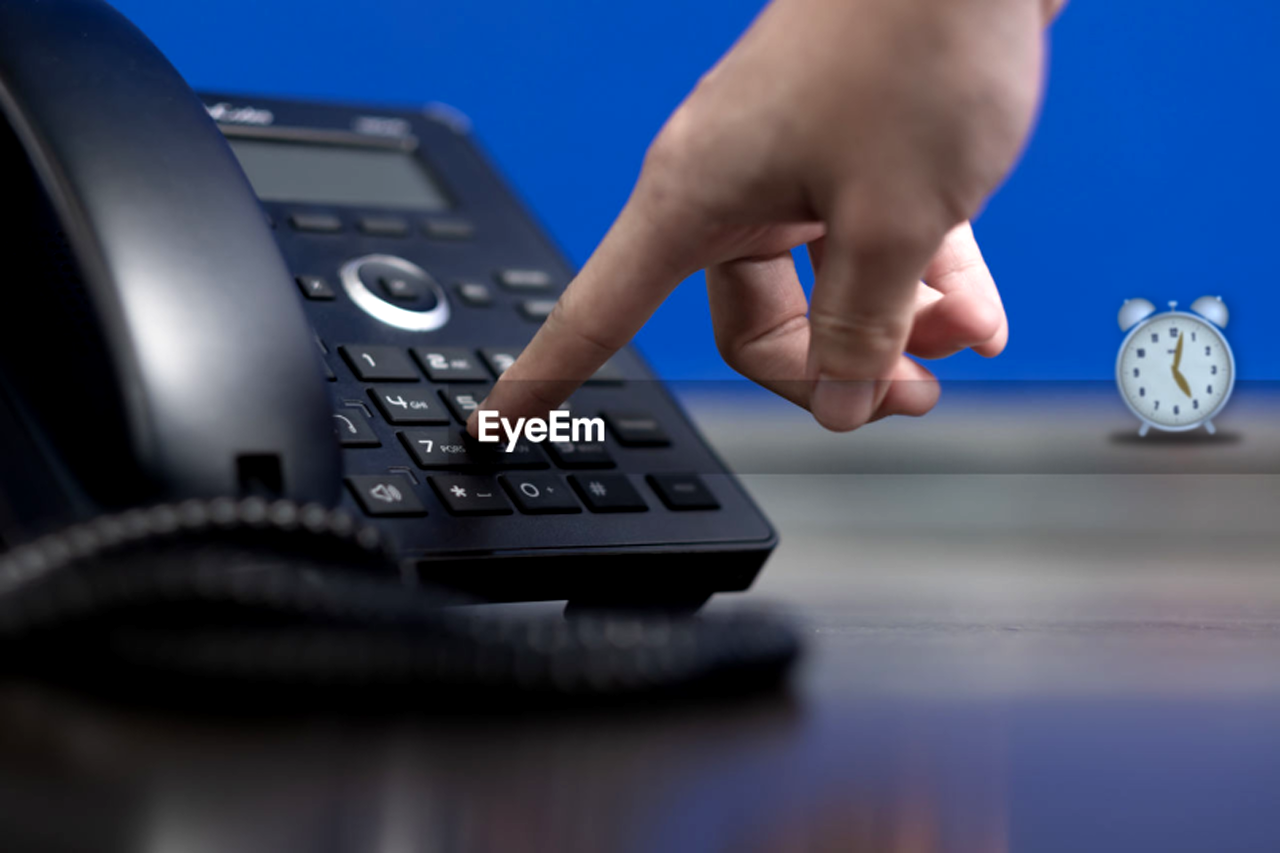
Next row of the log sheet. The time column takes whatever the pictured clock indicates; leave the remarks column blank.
5:02
